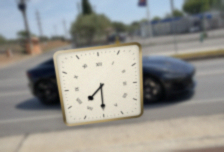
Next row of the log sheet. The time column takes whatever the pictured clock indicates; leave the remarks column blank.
7:30
